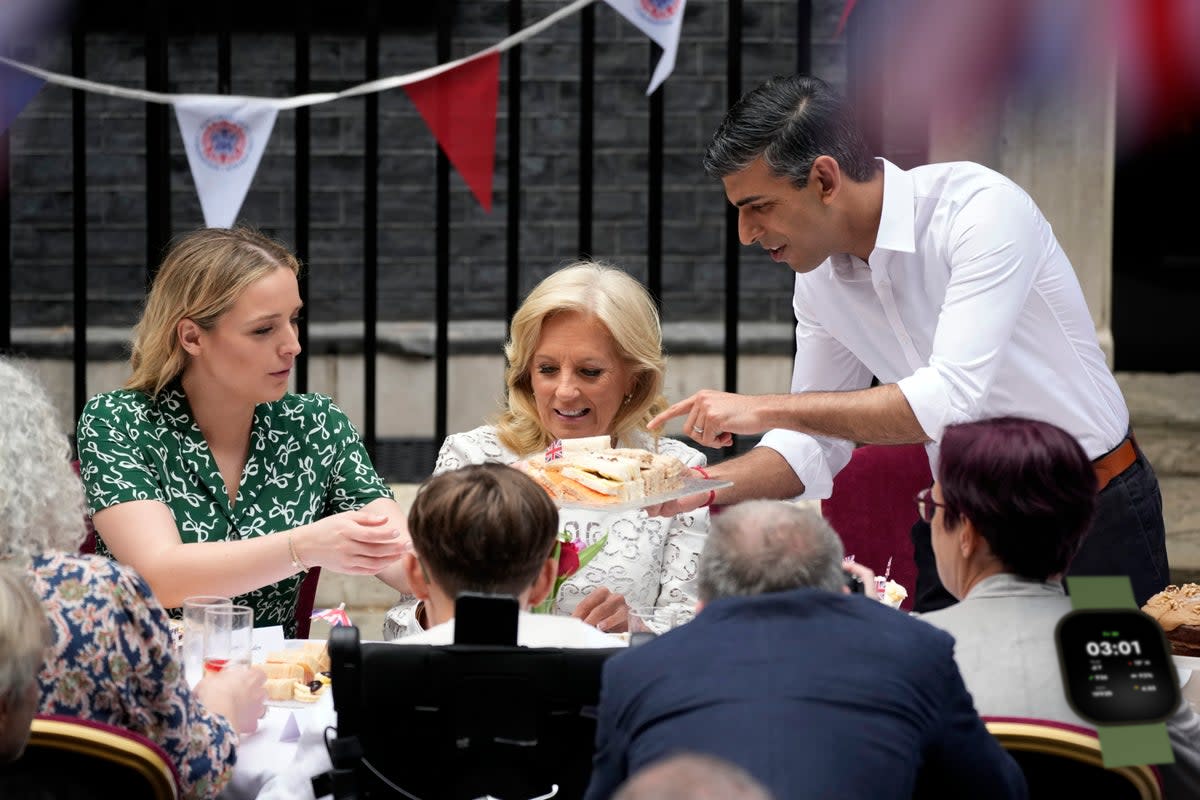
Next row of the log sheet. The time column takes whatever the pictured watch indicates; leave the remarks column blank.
3:01
